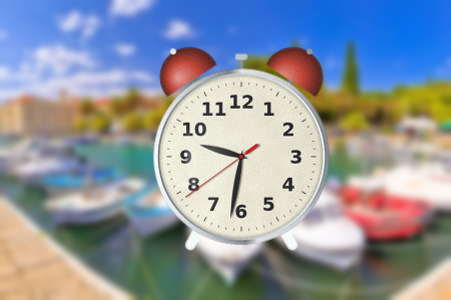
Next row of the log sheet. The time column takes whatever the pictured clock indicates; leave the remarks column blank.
9:31:39
